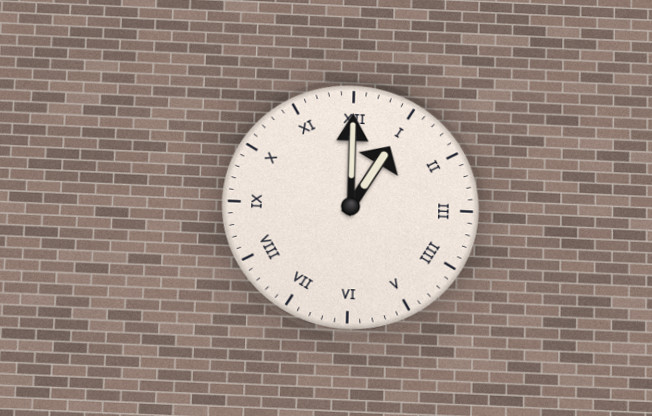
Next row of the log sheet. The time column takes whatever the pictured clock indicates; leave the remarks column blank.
1:00
